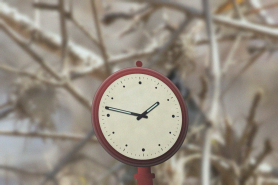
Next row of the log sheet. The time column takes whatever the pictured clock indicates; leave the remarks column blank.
1:47
